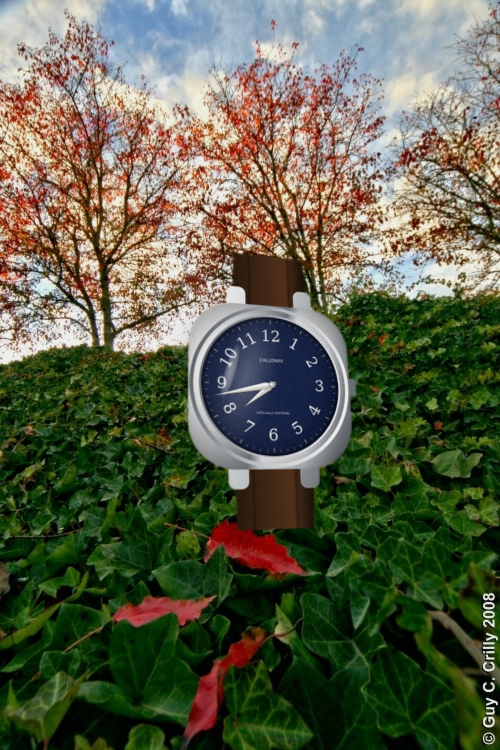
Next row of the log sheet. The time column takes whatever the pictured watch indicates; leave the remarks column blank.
7:43
